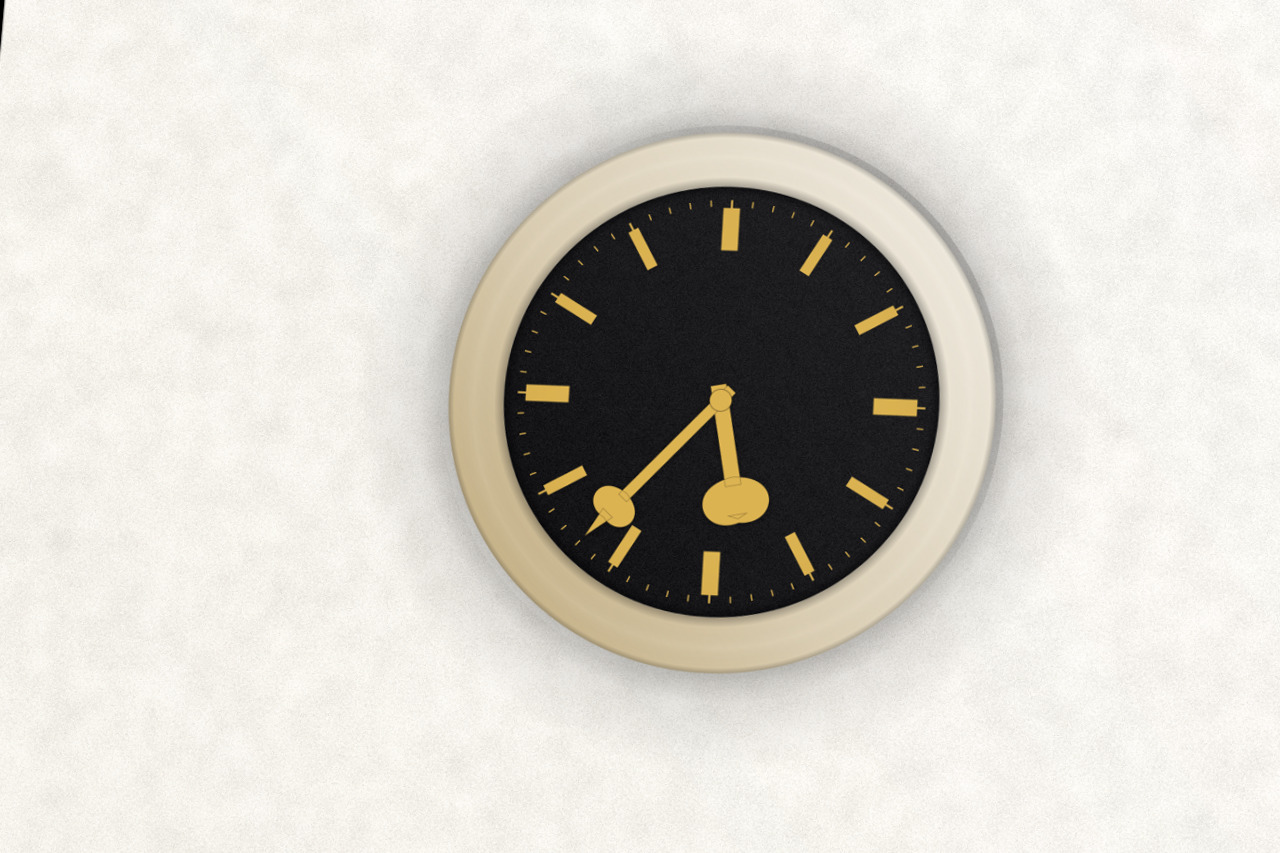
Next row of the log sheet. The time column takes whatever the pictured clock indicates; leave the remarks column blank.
5:37
